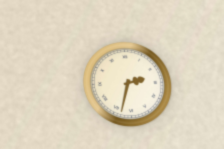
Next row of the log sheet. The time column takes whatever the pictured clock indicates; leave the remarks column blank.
2:33
